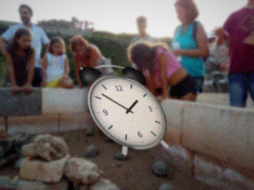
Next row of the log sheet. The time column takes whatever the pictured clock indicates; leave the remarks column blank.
1:52
